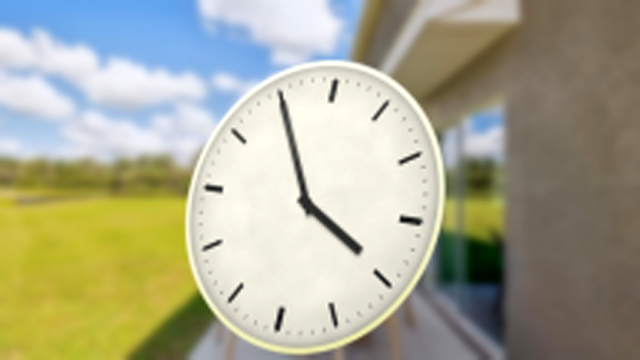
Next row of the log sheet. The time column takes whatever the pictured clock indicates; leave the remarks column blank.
3:55
